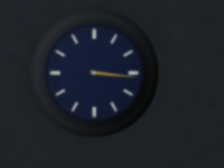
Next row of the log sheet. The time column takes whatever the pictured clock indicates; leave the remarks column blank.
3:16
